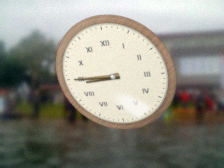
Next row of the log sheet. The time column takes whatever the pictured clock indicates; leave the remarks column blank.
8:45
